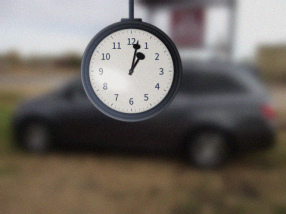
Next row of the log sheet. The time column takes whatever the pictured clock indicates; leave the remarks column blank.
1:02
